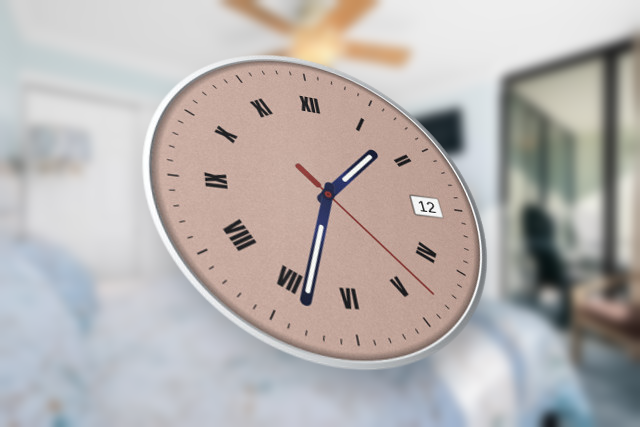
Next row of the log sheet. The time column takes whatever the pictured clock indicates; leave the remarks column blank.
1:33:23
